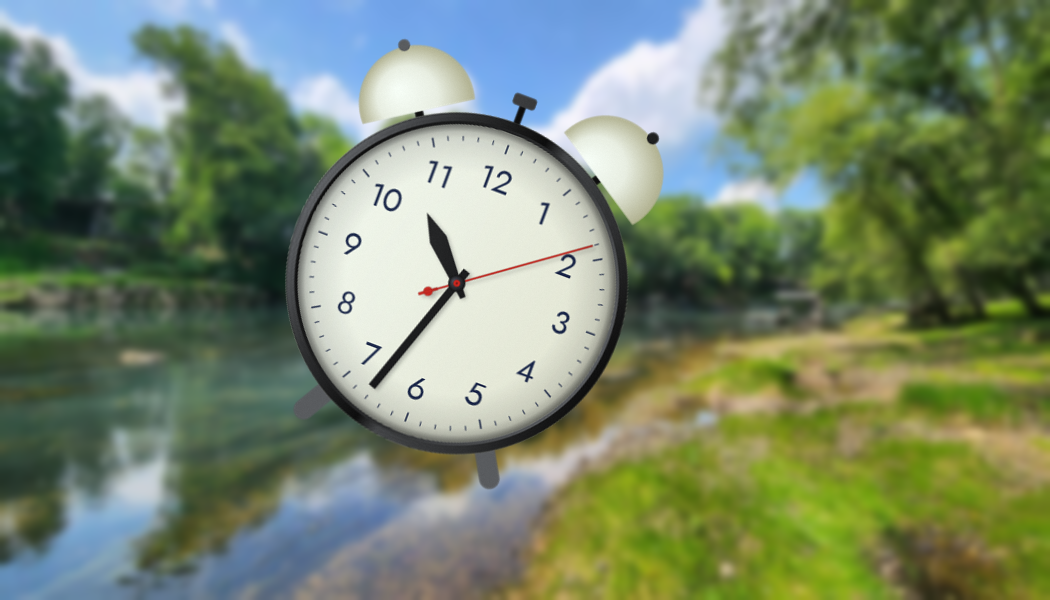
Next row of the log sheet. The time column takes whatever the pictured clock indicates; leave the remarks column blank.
10:33:09
